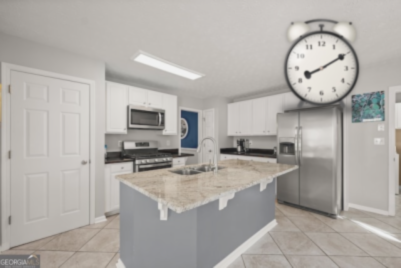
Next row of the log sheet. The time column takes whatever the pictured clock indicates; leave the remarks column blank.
8:10
